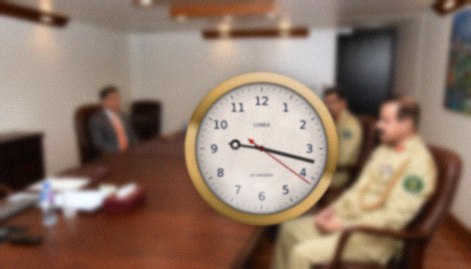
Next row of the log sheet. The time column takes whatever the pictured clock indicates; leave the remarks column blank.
9:17:21
